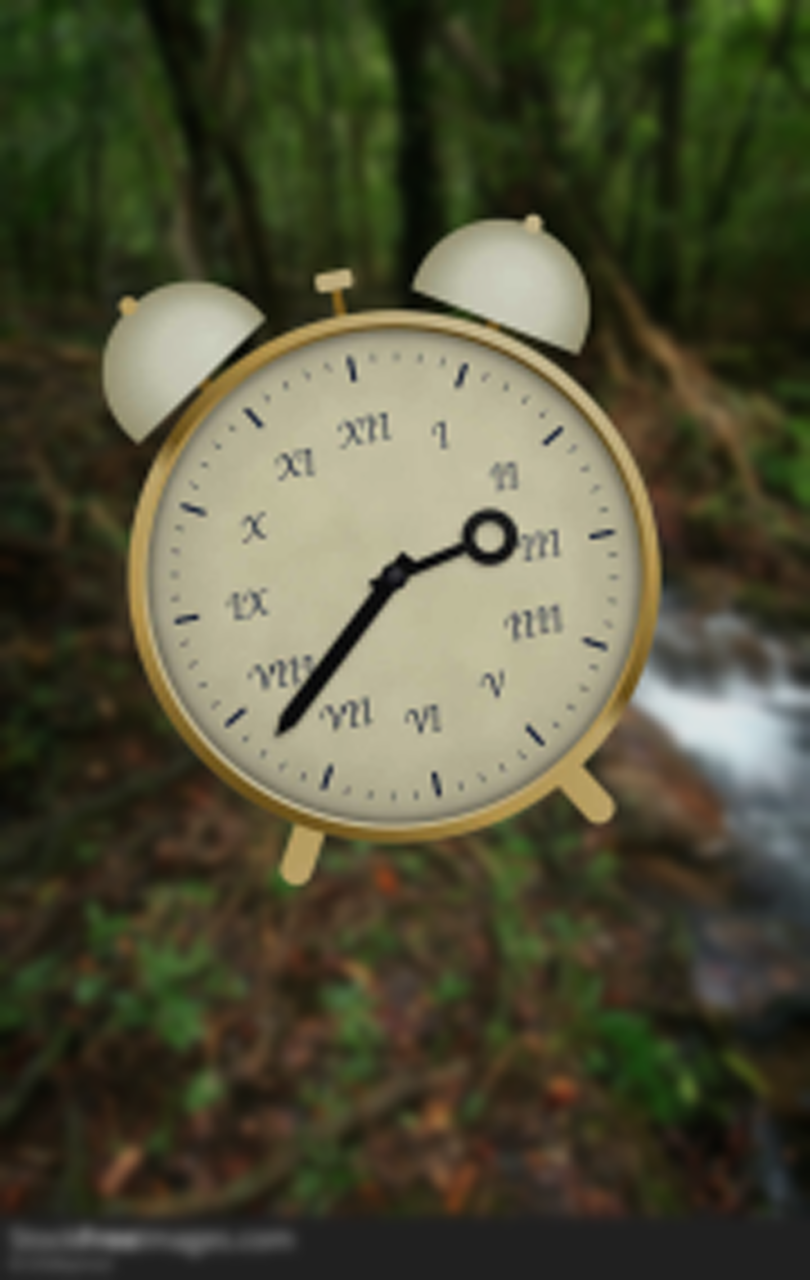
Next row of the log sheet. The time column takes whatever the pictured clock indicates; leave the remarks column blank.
2:38
